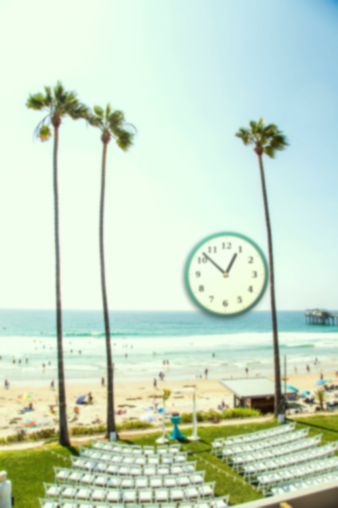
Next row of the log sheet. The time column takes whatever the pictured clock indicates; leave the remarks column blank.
12:52
